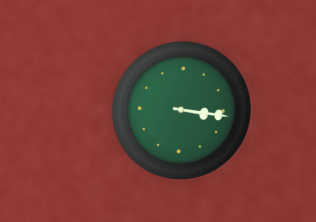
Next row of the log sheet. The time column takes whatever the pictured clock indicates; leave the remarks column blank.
3:16
